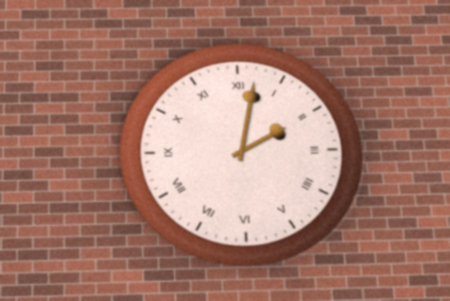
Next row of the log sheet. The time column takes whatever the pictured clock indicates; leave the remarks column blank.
2:02
